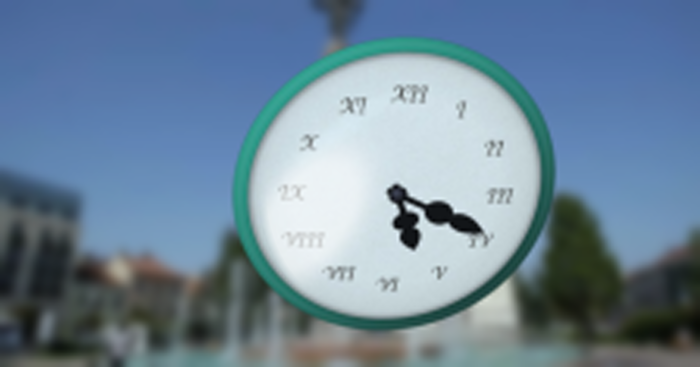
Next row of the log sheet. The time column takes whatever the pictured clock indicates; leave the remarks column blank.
5:19
